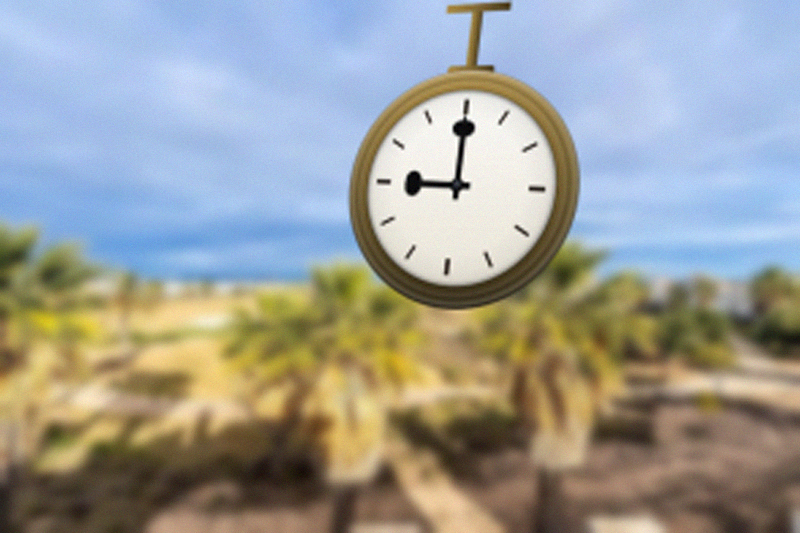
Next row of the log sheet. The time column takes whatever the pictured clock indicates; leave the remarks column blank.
9:00
